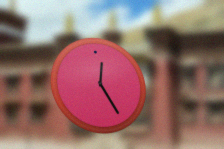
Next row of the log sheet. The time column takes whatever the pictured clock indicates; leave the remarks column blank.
12:26
